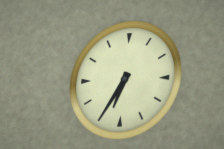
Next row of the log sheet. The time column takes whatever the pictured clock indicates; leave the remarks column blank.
6:35
